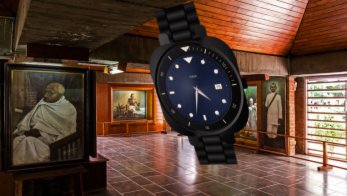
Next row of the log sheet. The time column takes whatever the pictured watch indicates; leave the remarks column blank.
4:33
